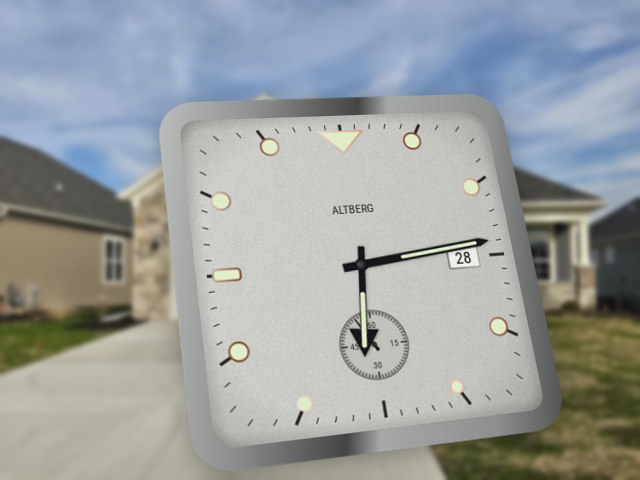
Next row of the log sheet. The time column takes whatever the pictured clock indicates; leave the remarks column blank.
6:13:55
